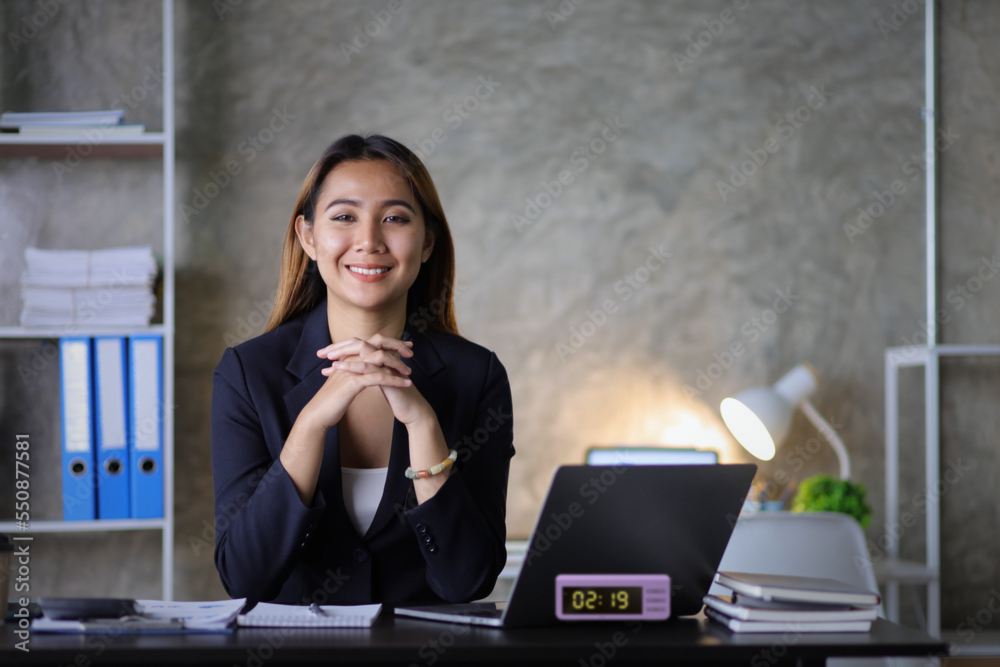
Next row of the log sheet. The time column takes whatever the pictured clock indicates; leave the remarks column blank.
2:19
